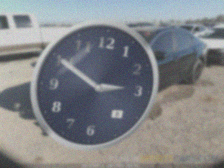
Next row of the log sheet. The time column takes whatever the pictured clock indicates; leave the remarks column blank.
2:50
